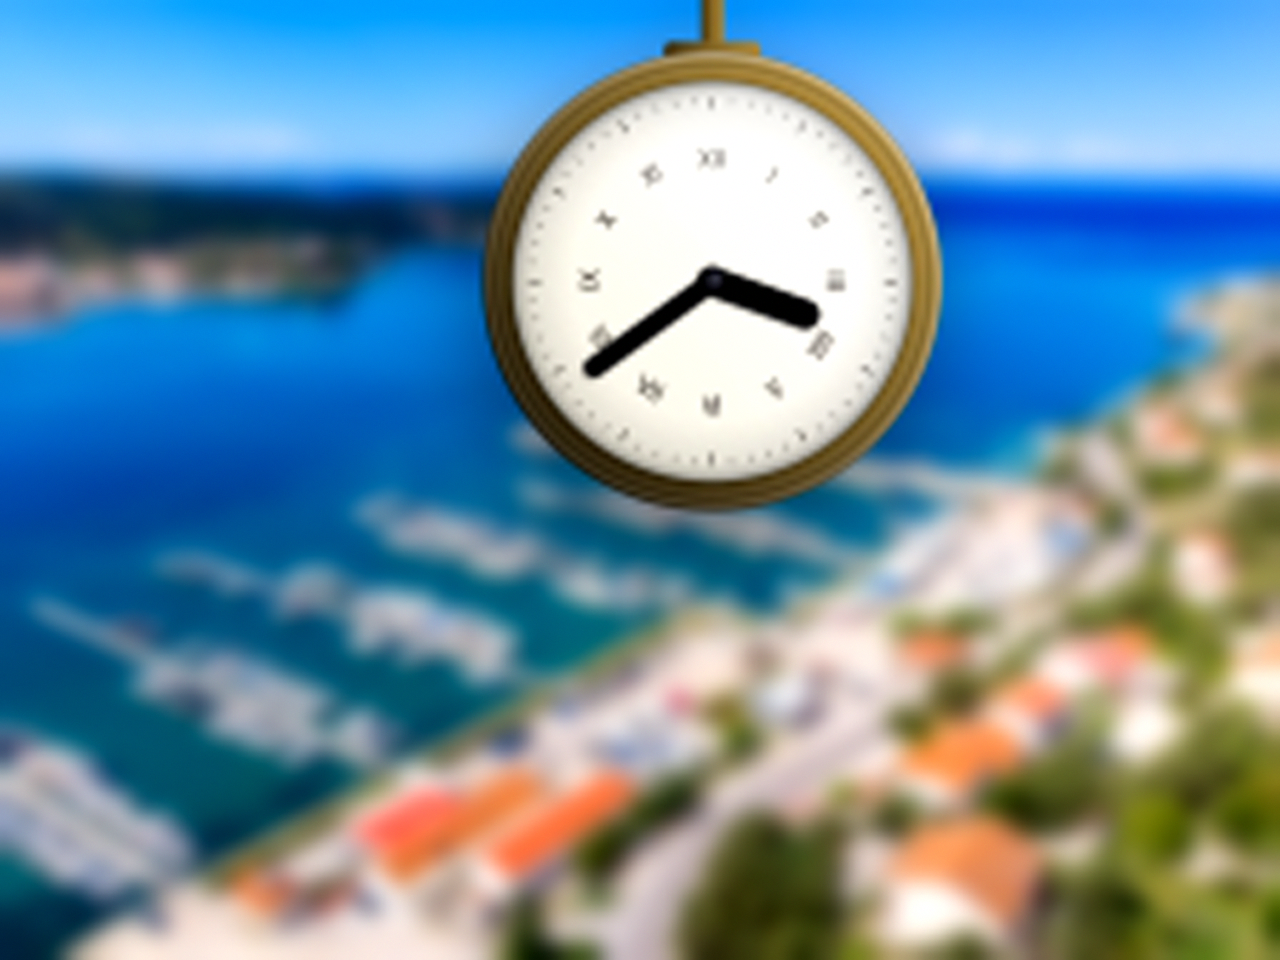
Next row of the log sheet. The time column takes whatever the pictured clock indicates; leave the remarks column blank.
3:39
